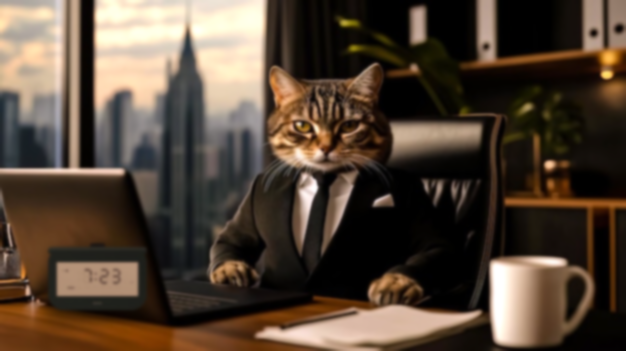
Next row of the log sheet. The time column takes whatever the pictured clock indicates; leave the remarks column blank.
7:23
